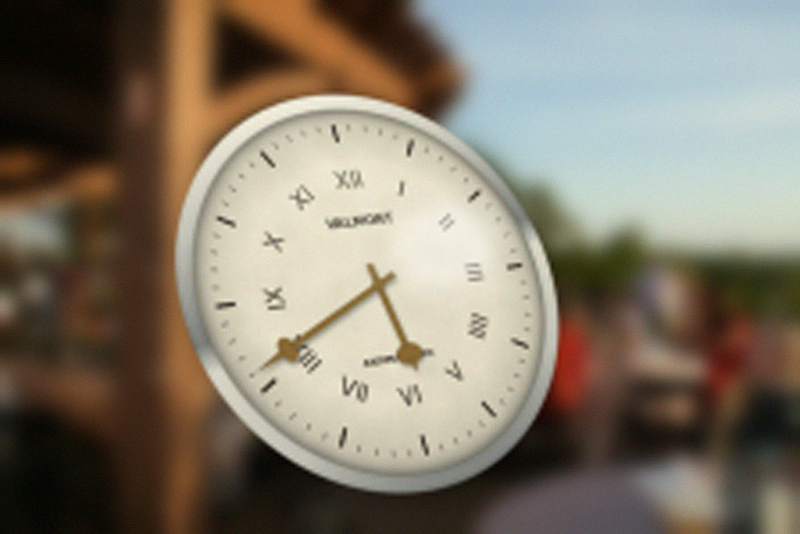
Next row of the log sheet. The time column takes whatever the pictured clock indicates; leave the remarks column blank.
5:41
